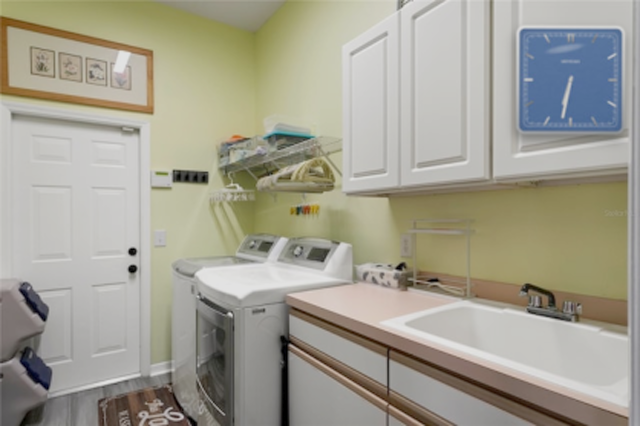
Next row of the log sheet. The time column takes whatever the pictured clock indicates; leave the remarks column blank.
6:32
